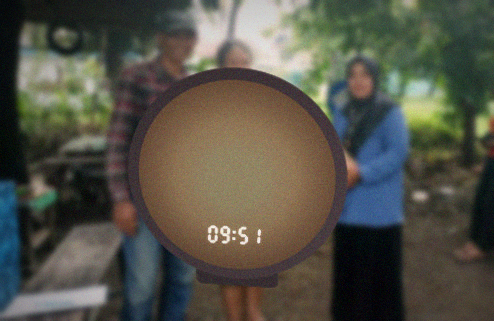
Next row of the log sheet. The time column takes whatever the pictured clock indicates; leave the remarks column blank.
9:51
